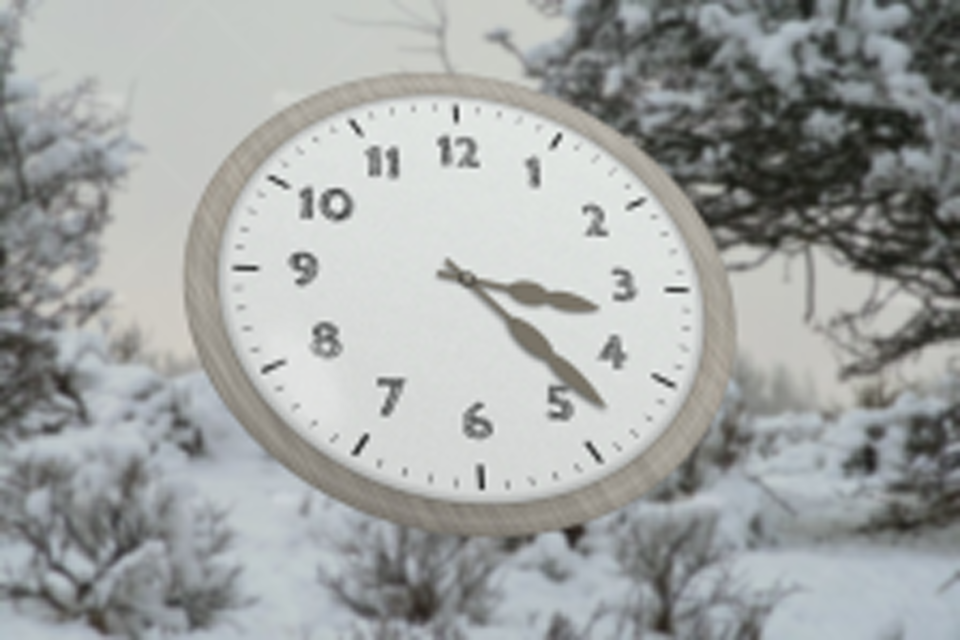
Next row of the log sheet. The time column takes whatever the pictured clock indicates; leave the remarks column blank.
3:23
